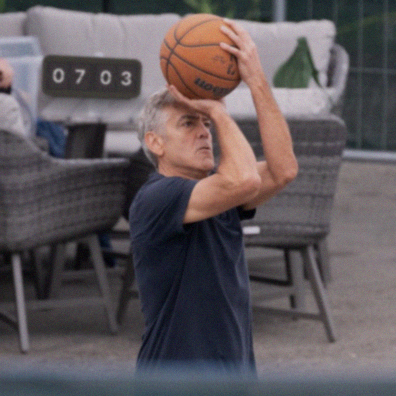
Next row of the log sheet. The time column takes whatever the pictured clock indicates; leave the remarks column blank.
7:03
